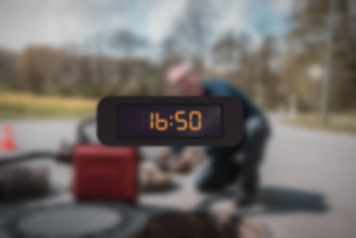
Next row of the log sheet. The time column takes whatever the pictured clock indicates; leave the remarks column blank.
16:50
